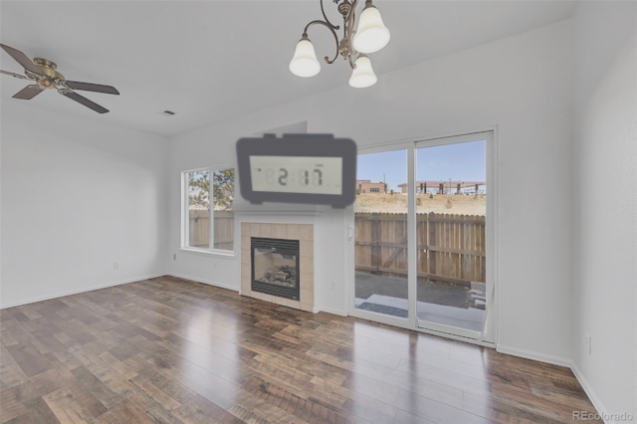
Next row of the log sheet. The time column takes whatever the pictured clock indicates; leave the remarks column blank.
2:17
